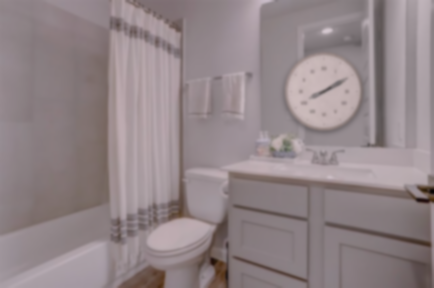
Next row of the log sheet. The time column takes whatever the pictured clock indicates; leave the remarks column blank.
8:10
